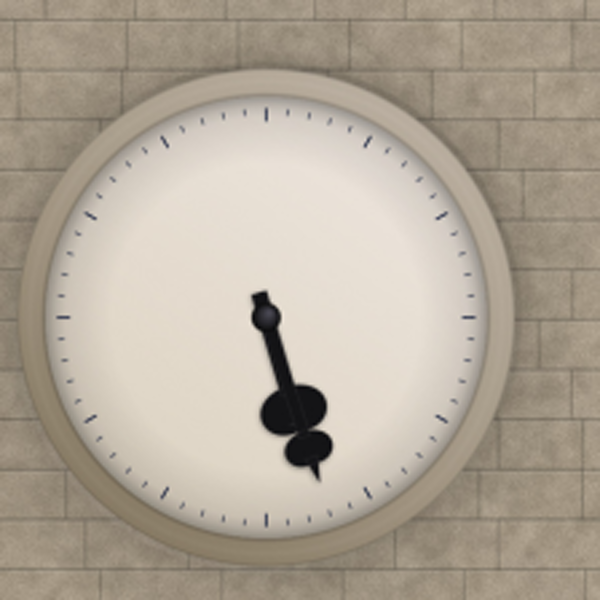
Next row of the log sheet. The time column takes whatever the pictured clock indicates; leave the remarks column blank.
5:27
